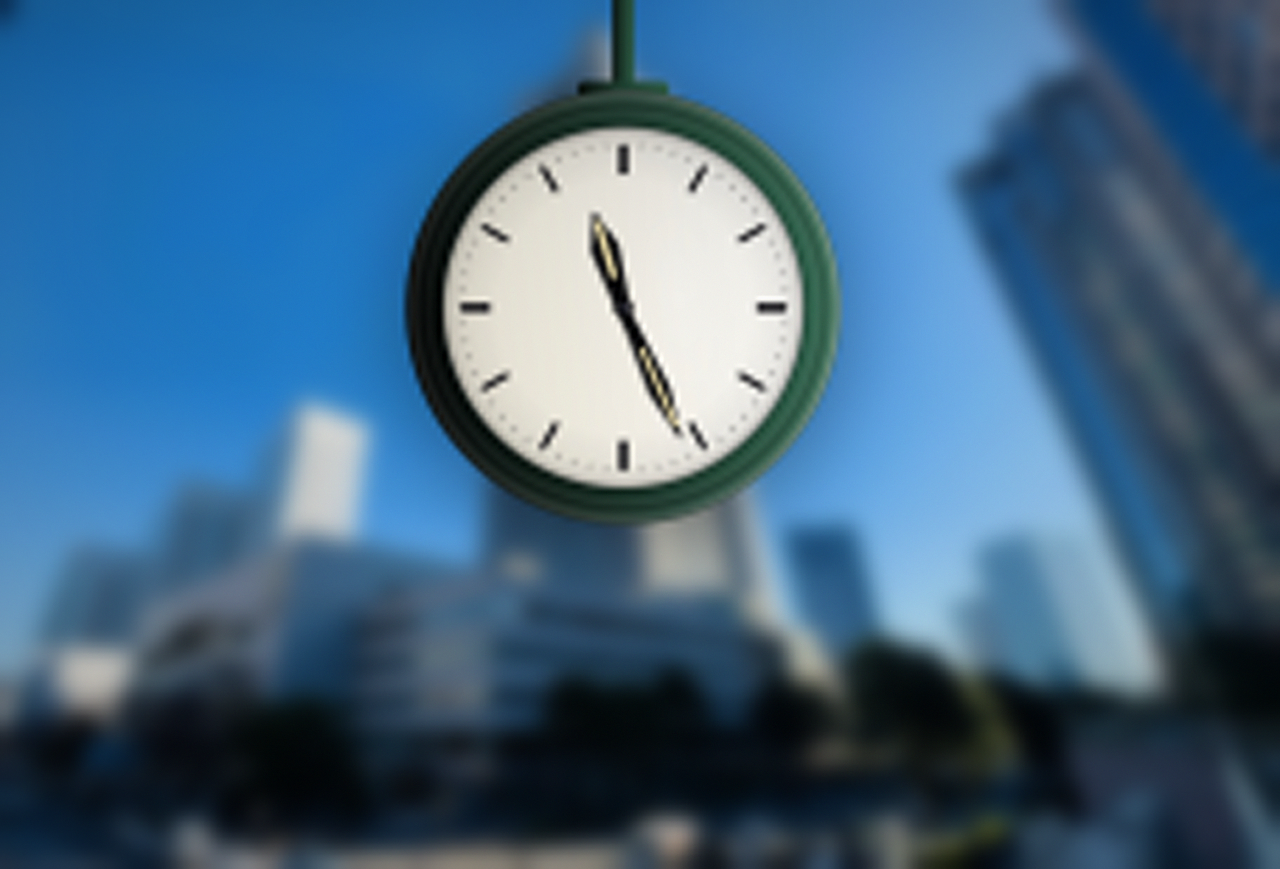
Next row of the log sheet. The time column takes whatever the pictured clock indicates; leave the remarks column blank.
11:26
